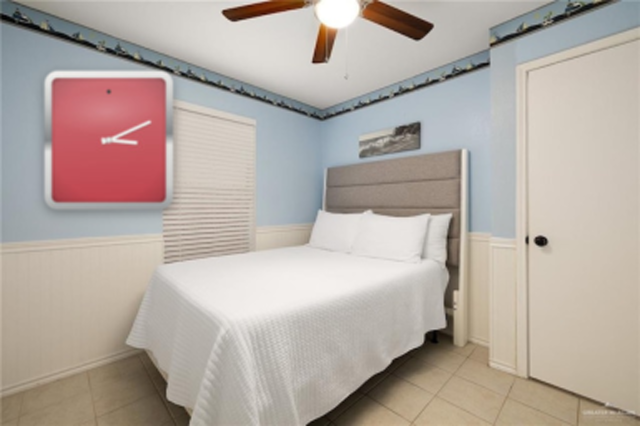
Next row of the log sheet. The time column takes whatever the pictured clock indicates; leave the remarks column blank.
3:11
